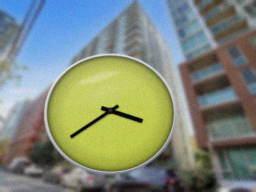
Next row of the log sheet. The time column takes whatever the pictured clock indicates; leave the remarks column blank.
3:39
